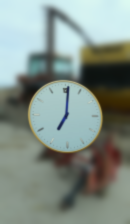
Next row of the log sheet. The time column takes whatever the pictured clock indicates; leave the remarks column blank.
7:01
